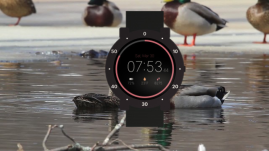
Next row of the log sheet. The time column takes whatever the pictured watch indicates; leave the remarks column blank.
7:53
